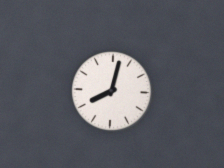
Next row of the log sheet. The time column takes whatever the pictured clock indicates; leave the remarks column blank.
8:02
